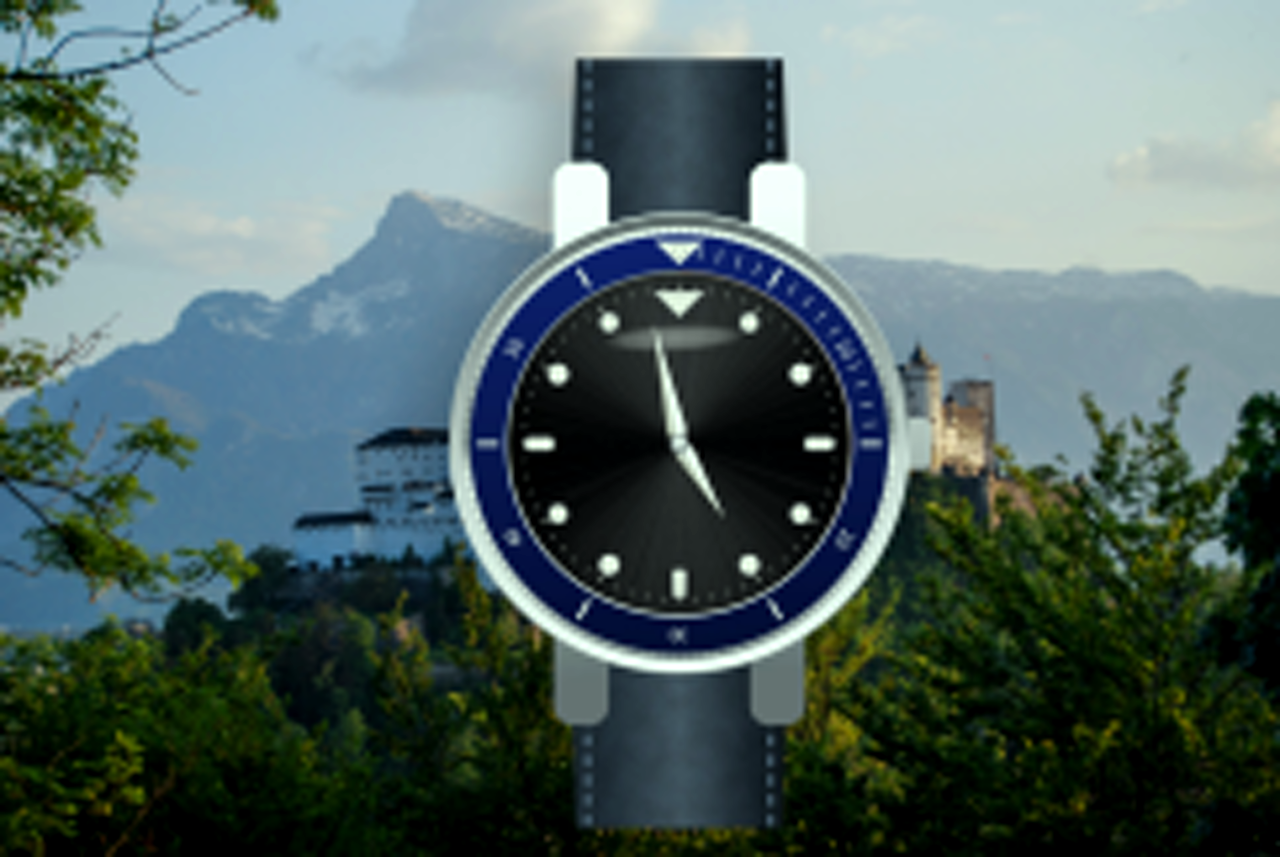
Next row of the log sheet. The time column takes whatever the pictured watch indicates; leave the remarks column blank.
4:58
